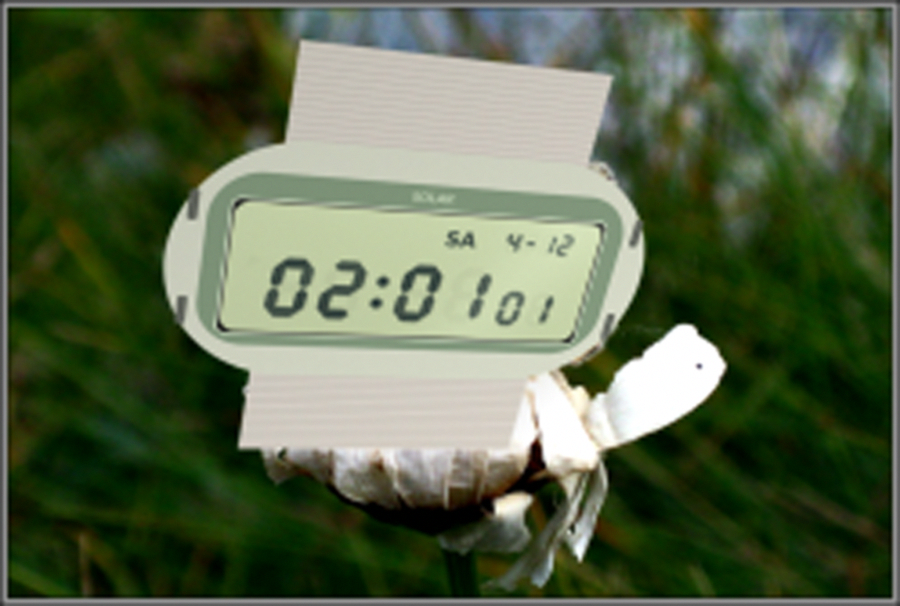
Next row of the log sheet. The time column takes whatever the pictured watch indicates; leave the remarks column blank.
2:01:01
